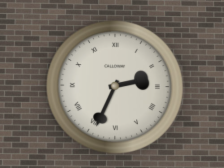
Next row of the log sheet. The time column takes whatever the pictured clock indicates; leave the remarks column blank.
2:34
